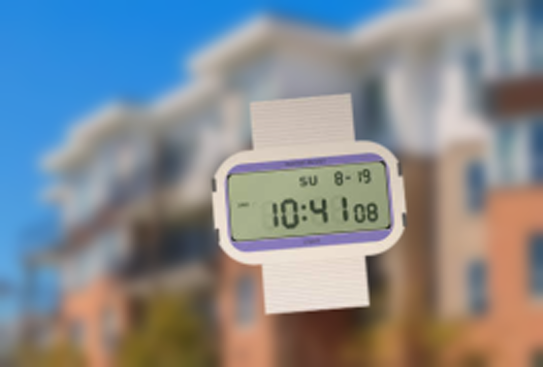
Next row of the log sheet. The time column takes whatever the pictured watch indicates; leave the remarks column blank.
10:41:08
